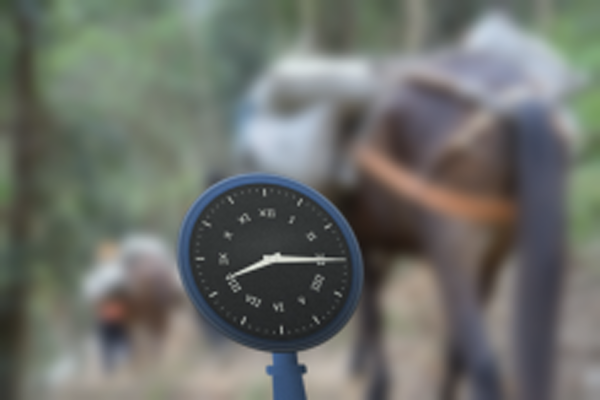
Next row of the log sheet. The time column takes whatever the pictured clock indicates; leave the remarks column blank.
8:15
